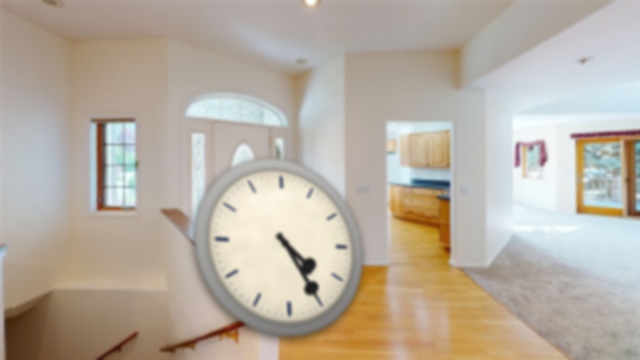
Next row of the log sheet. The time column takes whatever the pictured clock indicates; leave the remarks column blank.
4:25
